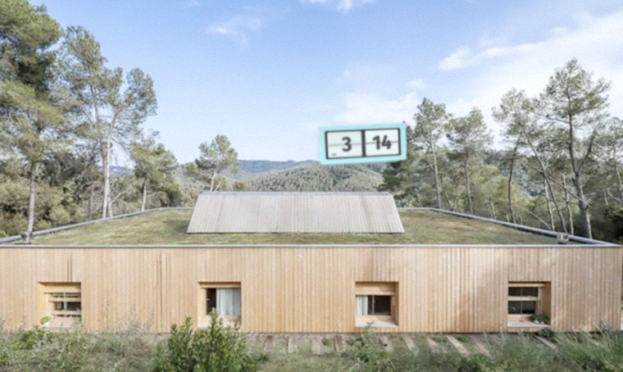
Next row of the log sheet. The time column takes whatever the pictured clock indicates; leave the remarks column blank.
3:14
